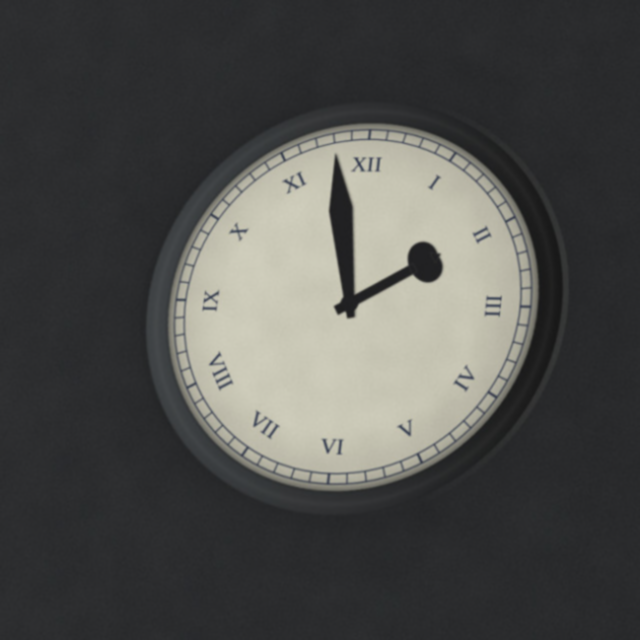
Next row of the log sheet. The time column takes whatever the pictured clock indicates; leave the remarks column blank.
1:58
